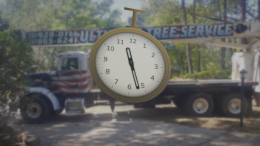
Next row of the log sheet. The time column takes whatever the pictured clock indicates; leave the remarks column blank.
11:27
